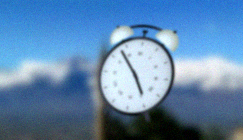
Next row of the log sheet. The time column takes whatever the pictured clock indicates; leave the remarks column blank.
4:53
